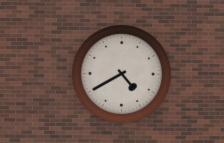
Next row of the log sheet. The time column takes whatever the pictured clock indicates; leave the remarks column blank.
4:40
